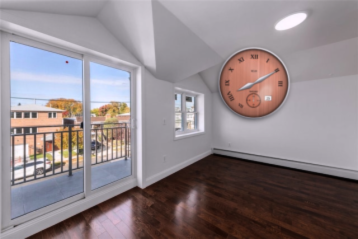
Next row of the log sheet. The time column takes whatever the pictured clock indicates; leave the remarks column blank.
8:10
